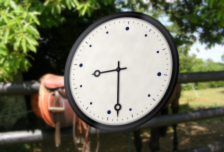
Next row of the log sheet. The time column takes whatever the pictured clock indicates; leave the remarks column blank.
8:28
